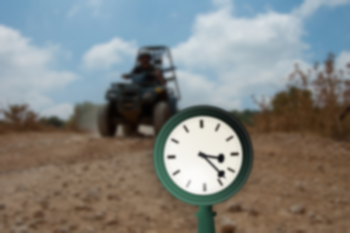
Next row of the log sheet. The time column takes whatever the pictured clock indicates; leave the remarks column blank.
3:23
